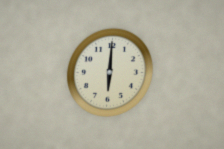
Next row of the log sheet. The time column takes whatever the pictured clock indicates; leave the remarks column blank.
6:00
